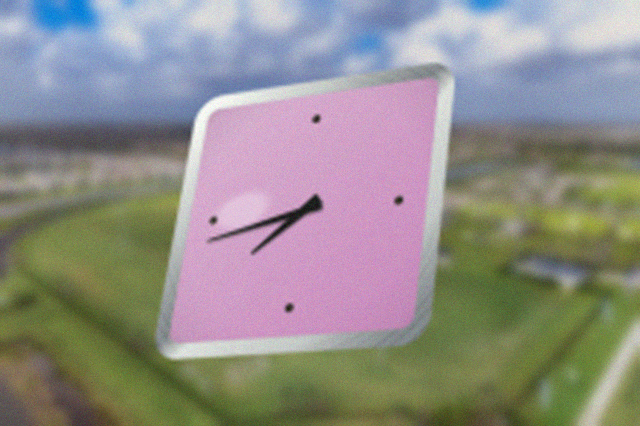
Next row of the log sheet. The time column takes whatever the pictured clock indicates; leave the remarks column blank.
7:43
